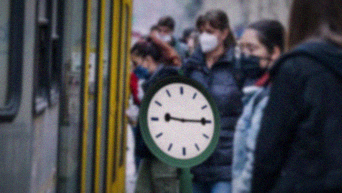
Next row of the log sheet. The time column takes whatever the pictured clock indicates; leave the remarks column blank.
9:15
